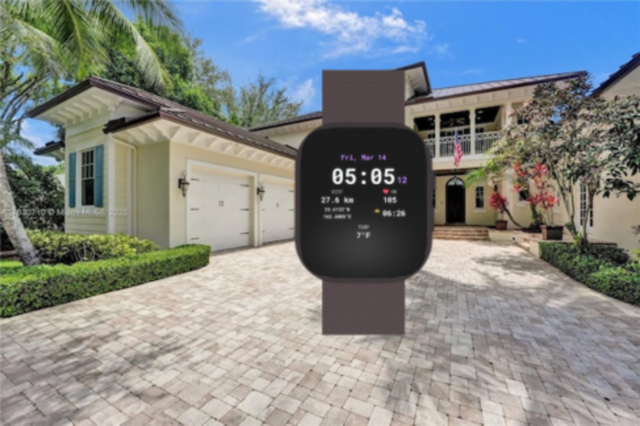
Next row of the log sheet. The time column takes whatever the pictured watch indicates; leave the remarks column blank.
5:05
